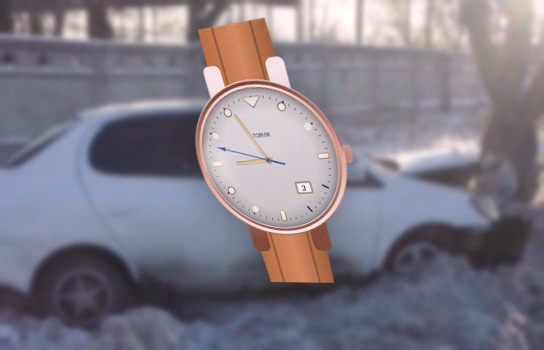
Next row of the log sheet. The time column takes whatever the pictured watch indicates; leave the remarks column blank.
8:55:48
